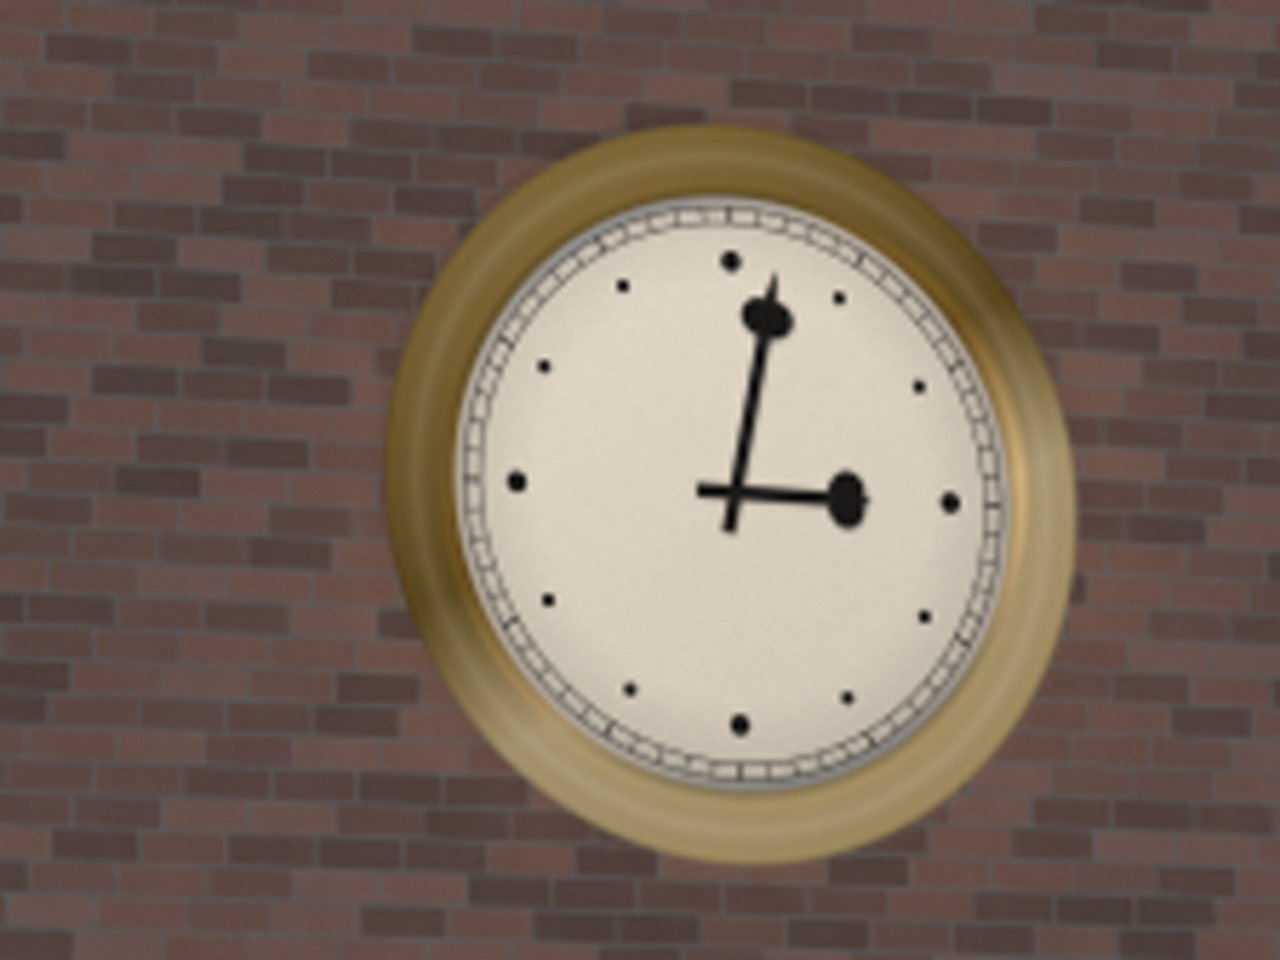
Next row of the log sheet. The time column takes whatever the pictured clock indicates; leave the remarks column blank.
3:02
